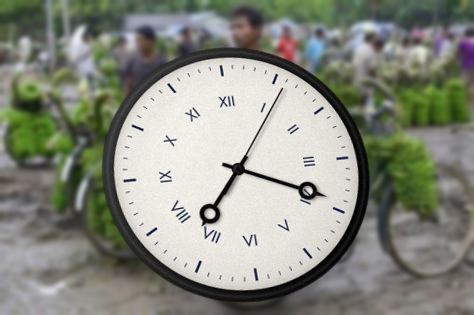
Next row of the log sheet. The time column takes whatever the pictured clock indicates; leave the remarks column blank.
7:19:06
